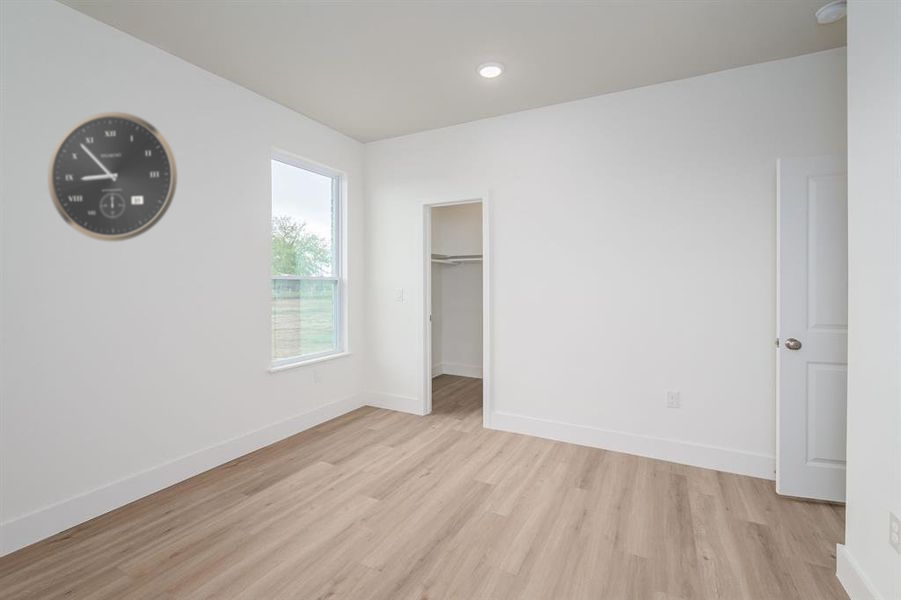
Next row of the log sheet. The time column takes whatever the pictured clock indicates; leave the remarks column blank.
8:53
